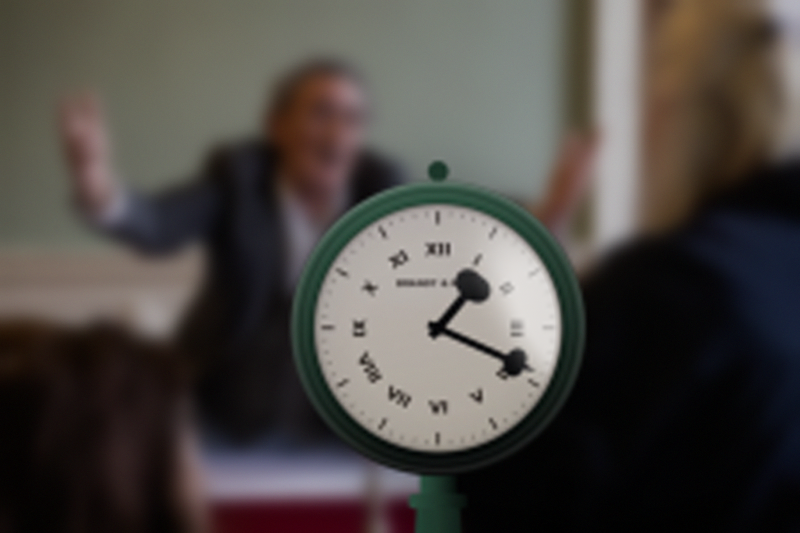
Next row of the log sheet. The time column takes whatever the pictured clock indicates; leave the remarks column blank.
1:19
